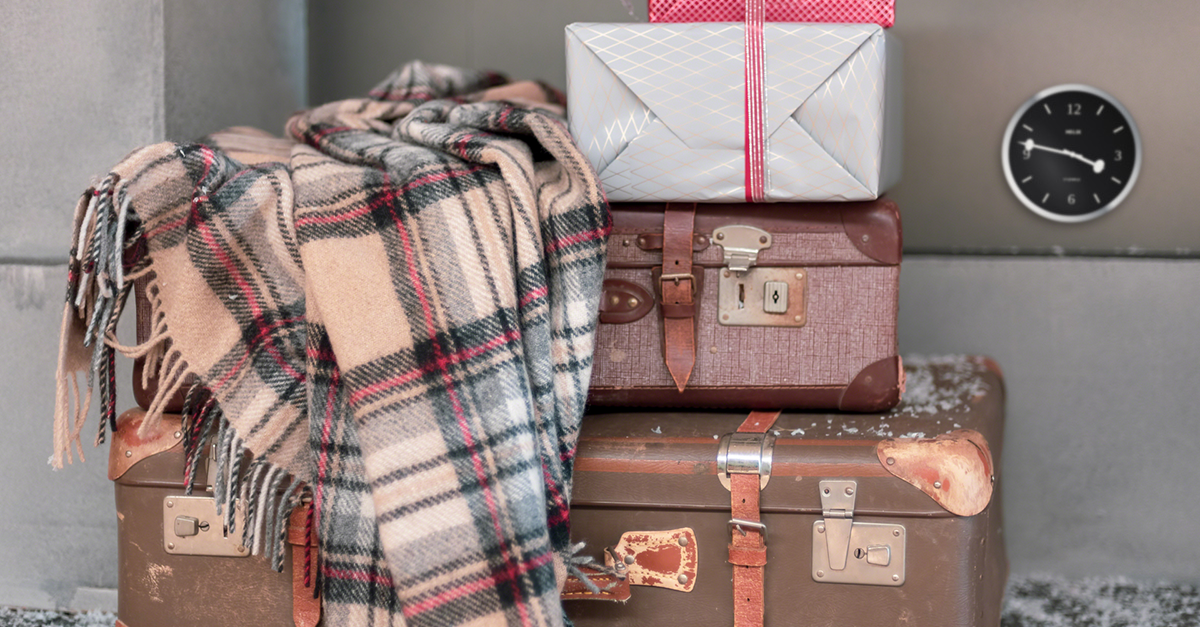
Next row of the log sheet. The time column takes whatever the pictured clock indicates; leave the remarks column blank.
3:47
